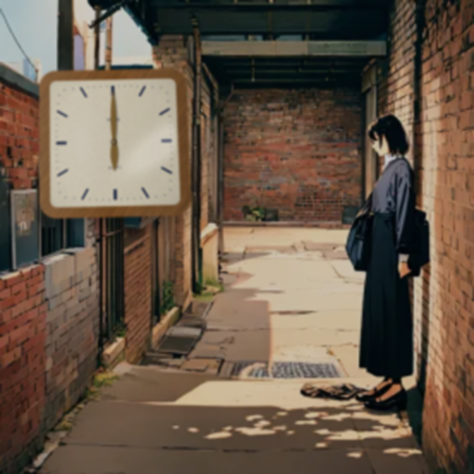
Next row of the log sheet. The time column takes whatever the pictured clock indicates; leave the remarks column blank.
6:00
